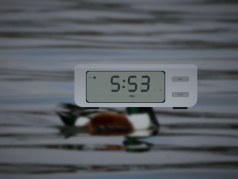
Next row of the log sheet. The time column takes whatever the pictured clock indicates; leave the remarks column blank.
5:53
